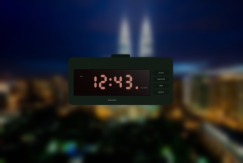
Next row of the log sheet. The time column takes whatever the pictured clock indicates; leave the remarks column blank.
12:43
